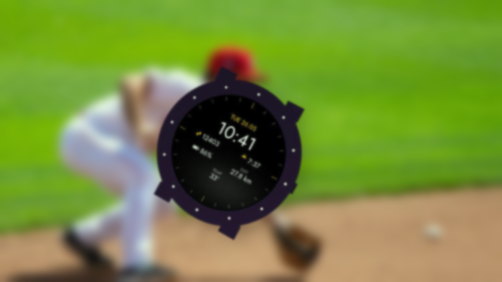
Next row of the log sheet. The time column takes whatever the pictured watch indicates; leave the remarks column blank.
10:41
